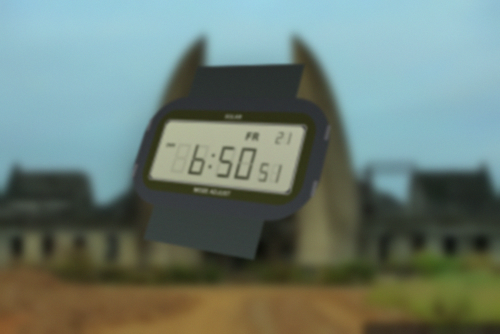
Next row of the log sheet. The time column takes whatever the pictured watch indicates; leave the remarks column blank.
6:50:51
